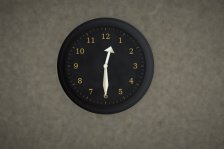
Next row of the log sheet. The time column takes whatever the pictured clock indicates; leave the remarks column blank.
12:30
